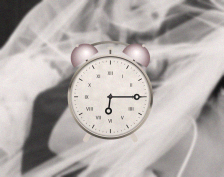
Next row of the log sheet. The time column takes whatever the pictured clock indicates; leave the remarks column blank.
6:15
